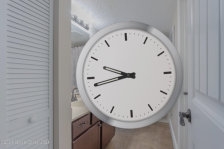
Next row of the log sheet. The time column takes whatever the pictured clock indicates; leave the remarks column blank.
9:43
